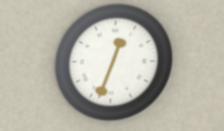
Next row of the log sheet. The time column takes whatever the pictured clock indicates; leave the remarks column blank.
12:33
